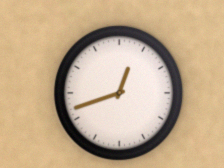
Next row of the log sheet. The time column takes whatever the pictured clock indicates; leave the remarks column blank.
12:42
